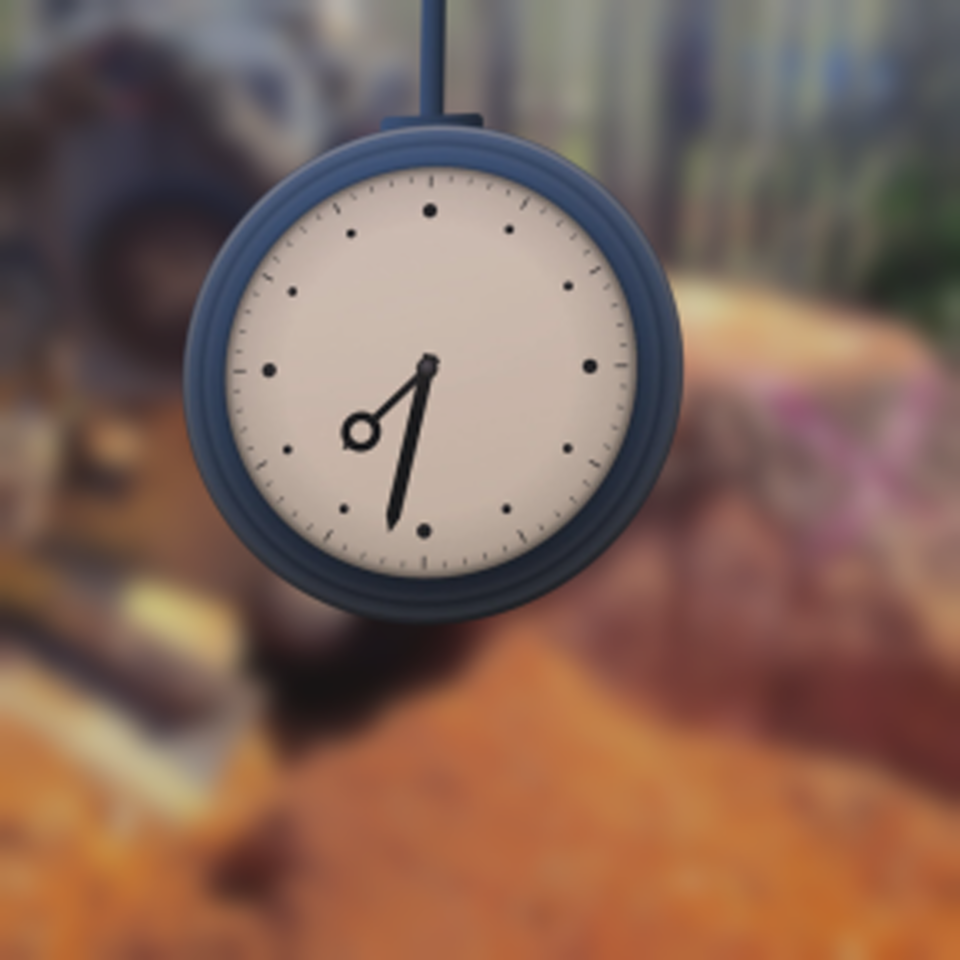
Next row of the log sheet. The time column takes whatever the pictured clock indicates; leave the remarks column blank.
7:32
